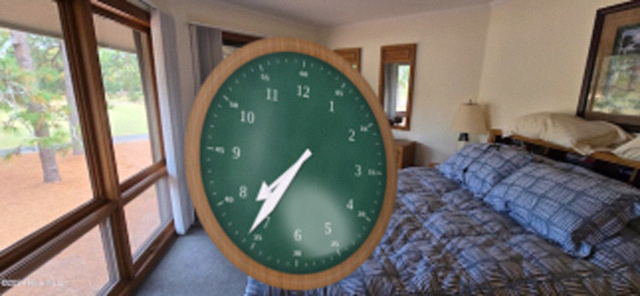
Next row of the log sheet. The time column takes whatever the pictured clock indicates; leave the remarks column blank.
7:36
